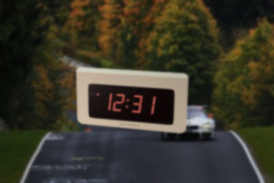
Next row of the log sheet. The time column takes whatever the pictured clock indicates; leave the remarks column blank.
12:31
